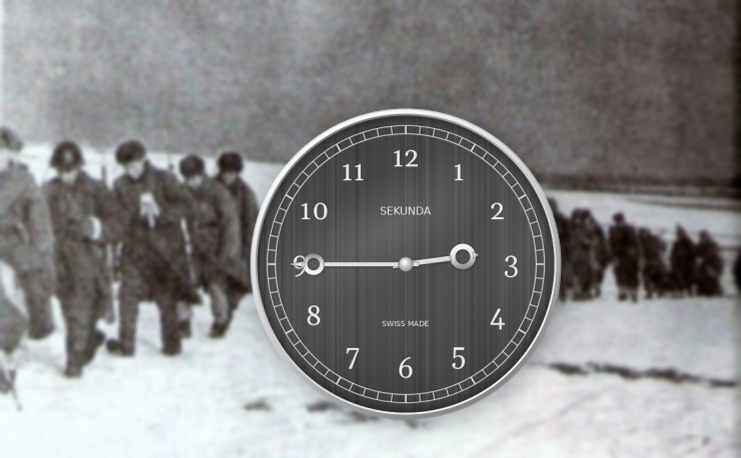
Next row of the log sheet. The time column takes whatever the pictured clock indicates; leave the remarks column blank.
2:45
